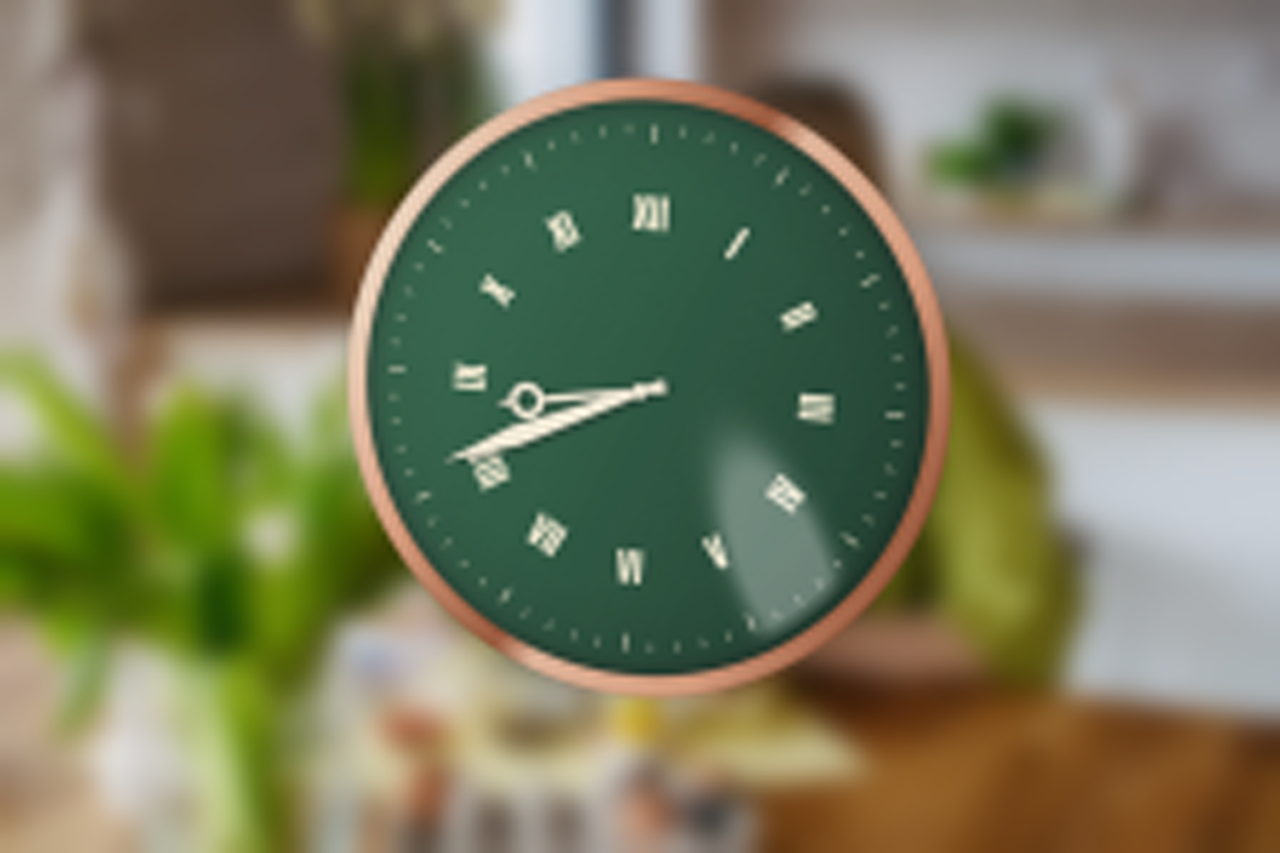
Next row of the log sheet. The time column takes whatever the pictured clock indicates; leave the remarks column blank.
8:41
